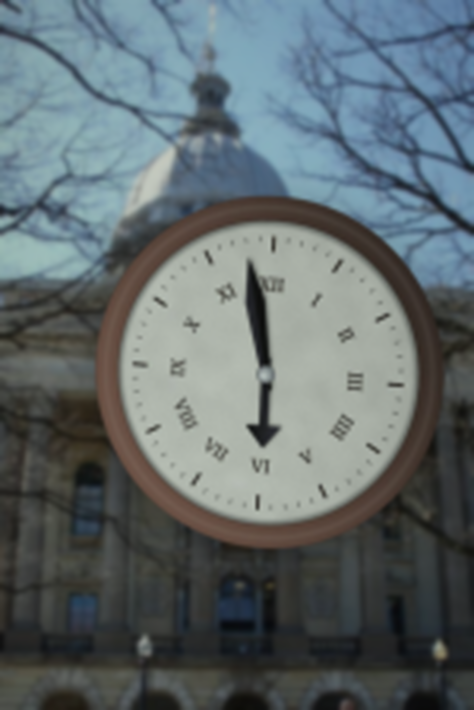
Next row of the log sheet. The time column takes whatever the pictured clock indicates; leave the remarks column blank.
5:58
